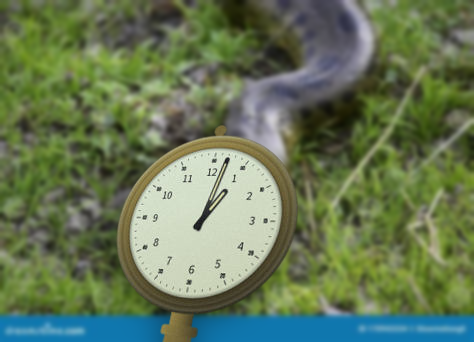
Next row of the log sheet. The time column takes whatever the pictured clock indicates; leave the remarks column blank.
1:02
